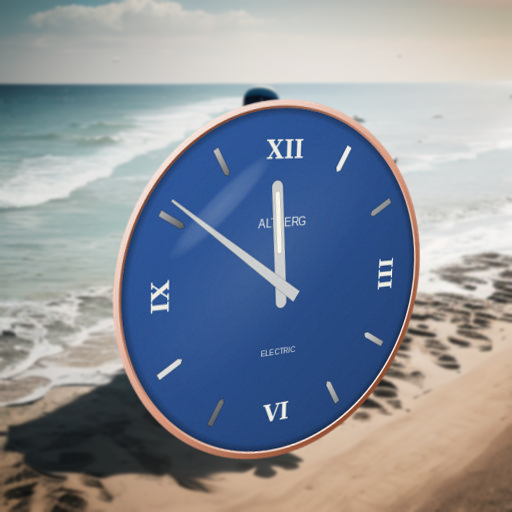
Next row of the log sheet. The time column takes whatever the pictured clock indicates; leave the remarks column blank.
11:51
